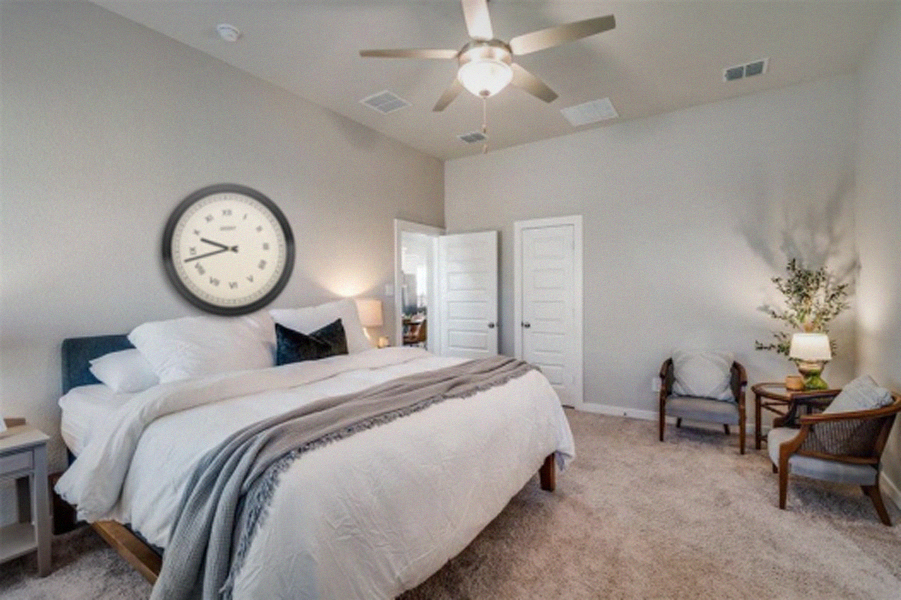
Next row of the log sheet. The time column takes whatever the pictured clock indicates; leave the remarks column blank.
9:43
